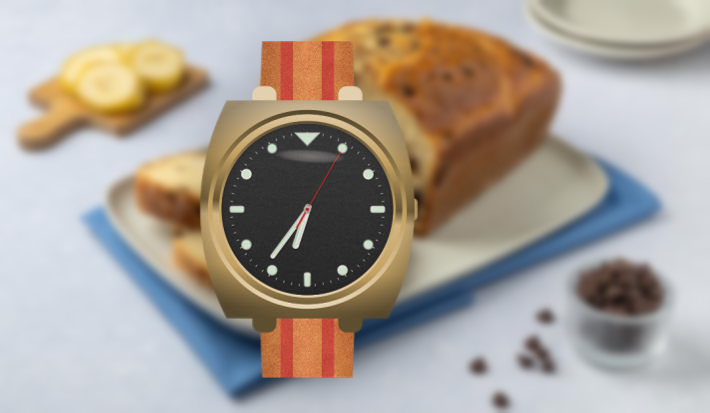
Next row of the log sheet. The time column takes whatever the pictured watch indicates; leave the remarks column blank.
6:36:05
